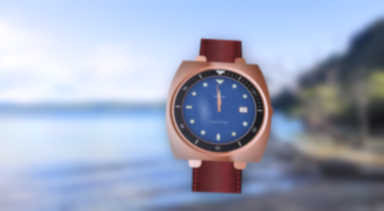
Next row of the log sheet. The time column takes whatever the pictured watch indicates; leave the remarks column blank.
11:59
